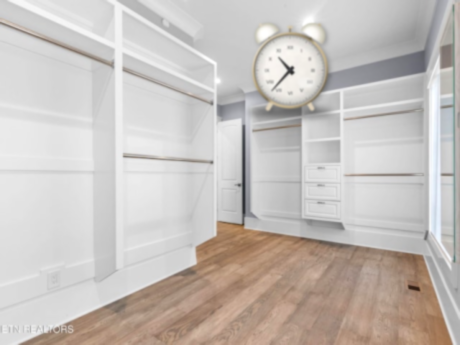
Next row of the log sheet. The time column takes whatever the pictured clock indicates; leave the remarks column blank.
10:37
